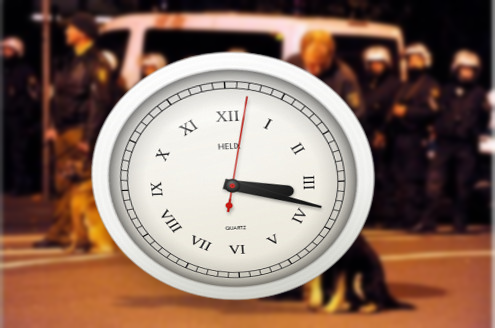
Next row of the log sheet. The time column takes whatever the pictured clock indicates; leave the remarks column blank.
3:18:02
